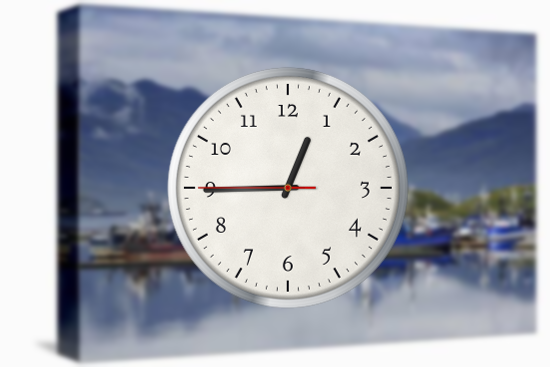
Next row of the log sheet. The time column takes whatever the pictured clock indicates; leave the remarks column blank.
12:44:45
